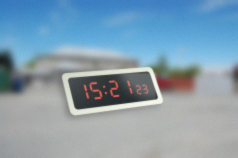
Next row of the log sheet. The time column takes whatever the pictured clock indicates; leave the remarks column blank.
15:21:23
